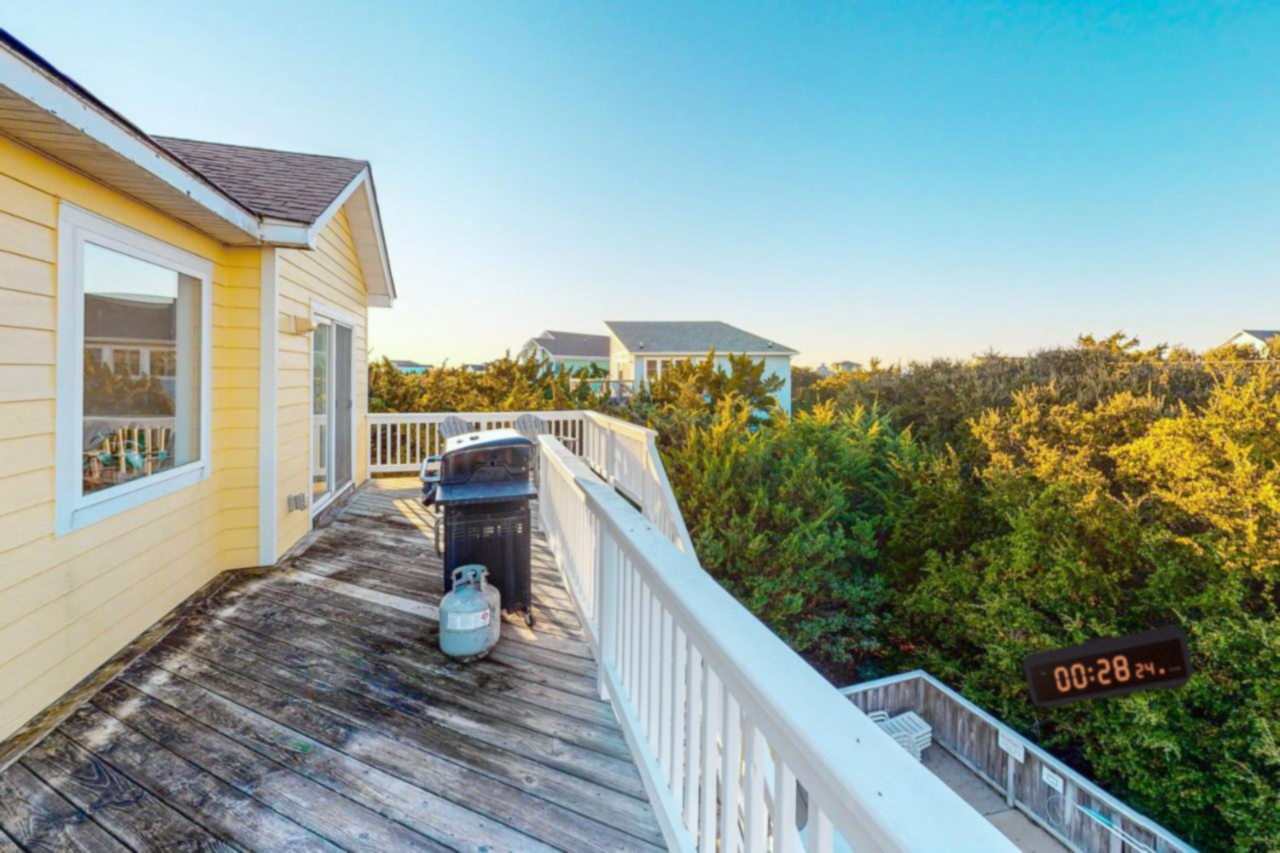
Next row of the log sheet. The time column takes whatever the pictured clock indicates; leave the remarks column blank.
0:28:24
